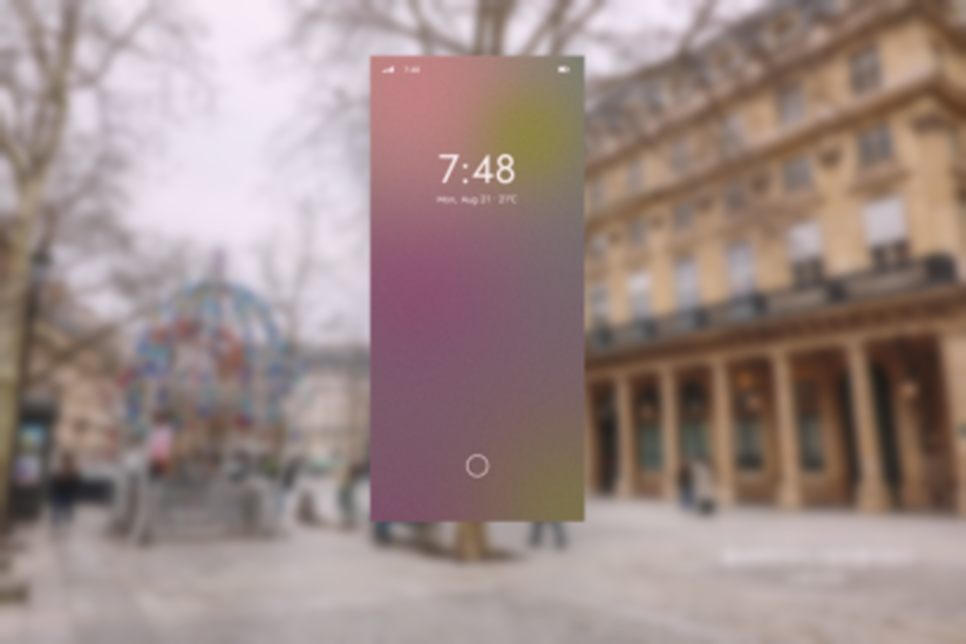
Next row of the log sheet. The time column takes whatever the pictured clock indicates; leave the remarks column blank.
7:48
